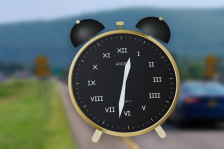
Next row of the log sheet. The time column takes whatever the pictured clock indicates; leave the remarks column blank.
12:32
